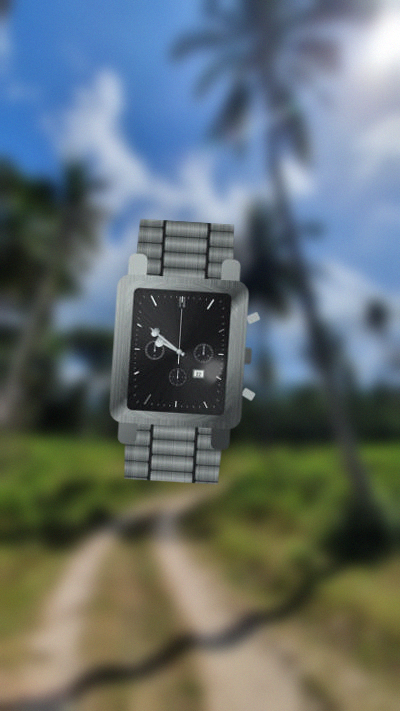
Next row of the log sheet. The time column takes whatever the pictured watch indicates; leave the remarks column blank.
9:51
